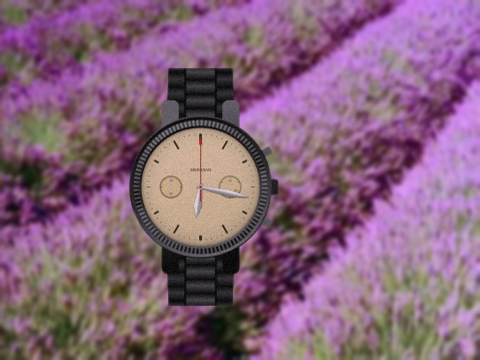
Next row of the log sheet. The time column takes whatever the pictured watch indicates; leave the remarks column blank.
6:17
